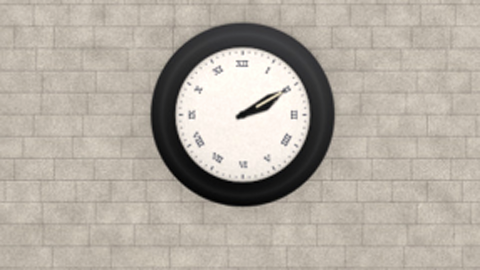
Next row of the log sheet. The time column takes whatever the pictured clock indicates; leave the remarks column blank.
2:10
